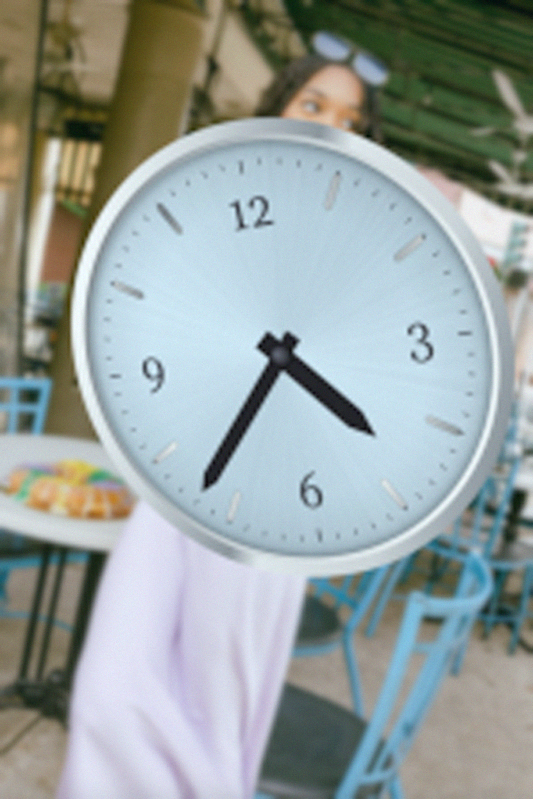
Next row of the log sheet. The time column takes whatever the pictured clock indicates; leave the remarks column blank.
4:37
